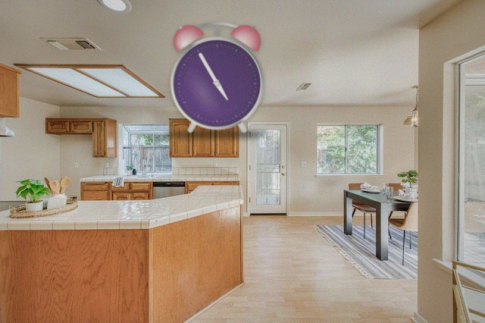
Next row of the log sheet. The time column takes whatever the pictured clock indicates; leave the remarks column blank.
4:55
